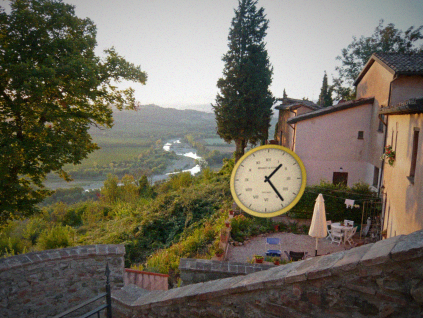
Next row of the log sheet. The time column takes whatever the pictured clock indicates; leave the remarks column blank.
1:24
